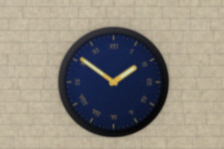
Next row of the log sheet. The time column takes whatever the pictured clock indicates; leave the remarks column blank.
1:51
